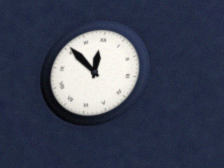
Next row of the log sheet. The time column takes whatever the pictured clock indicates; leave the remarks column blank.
11:51
